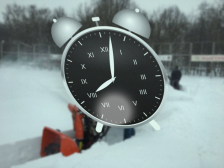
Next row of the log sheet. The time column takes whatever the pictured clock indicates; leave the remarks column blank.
8:02
